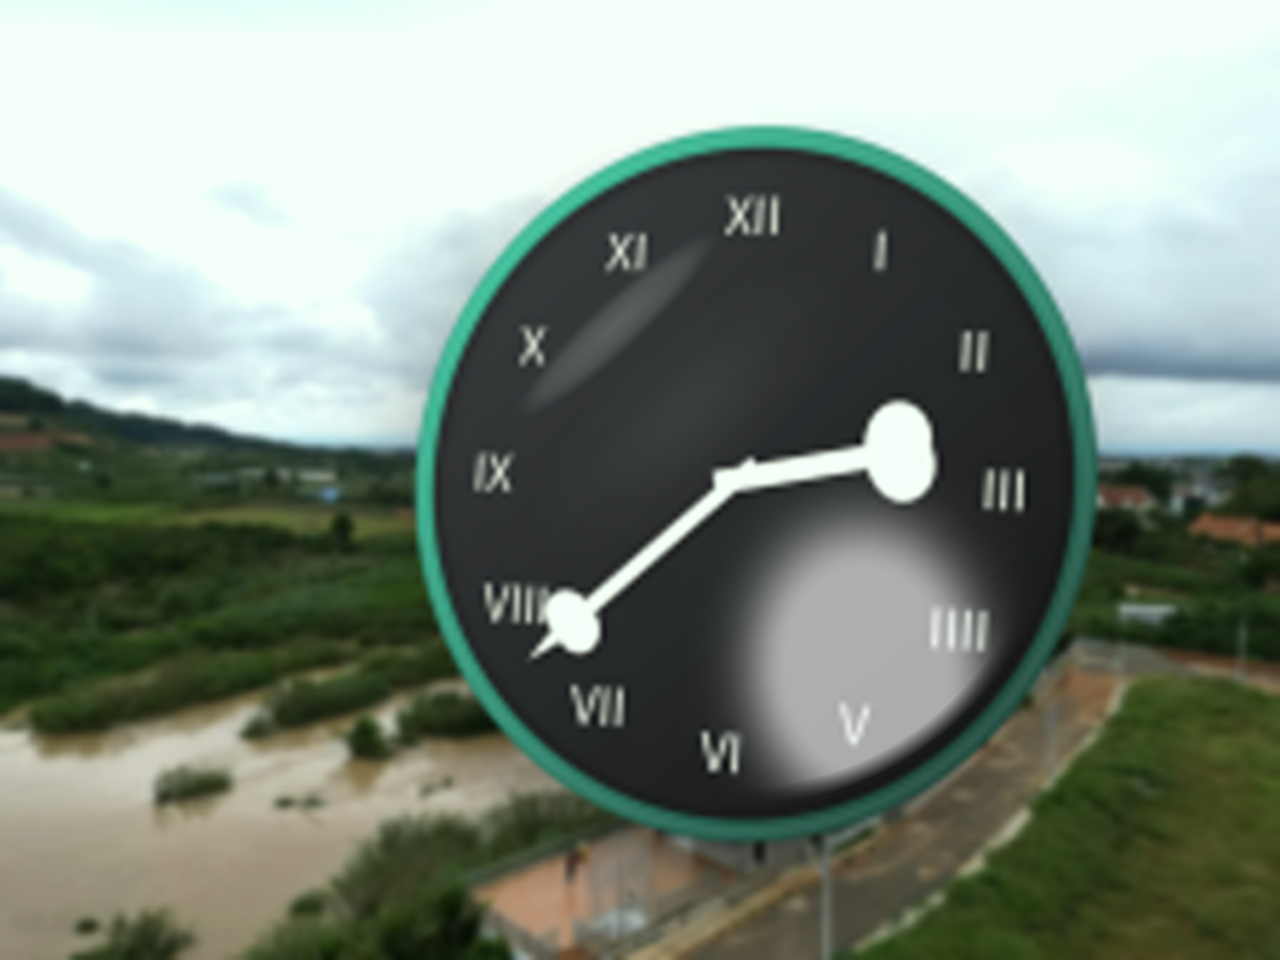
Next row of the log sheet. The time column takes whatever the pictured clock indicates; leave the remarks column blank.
2:38
